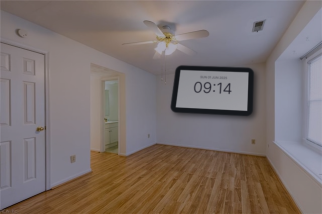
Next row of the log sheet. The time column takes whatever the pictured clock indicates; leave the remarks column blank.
9:14
